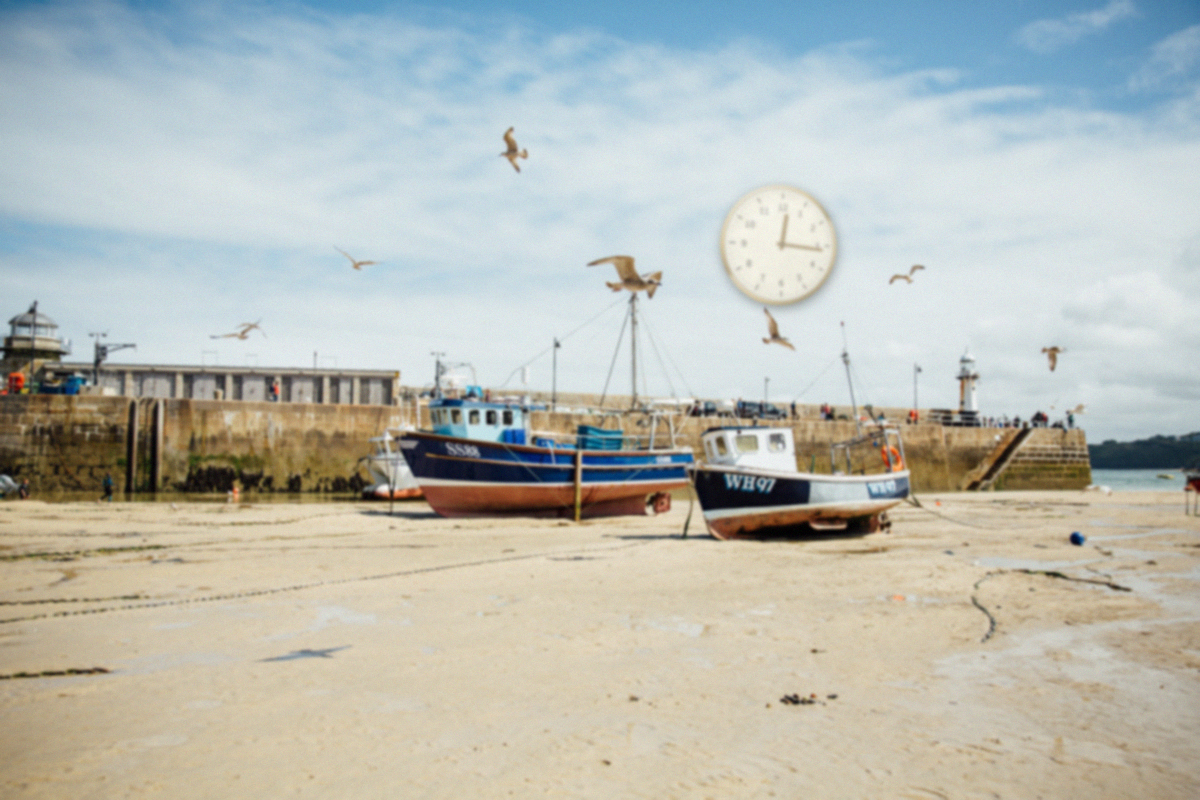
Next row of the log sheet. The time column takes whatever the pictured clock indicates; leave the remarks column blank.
12:16
